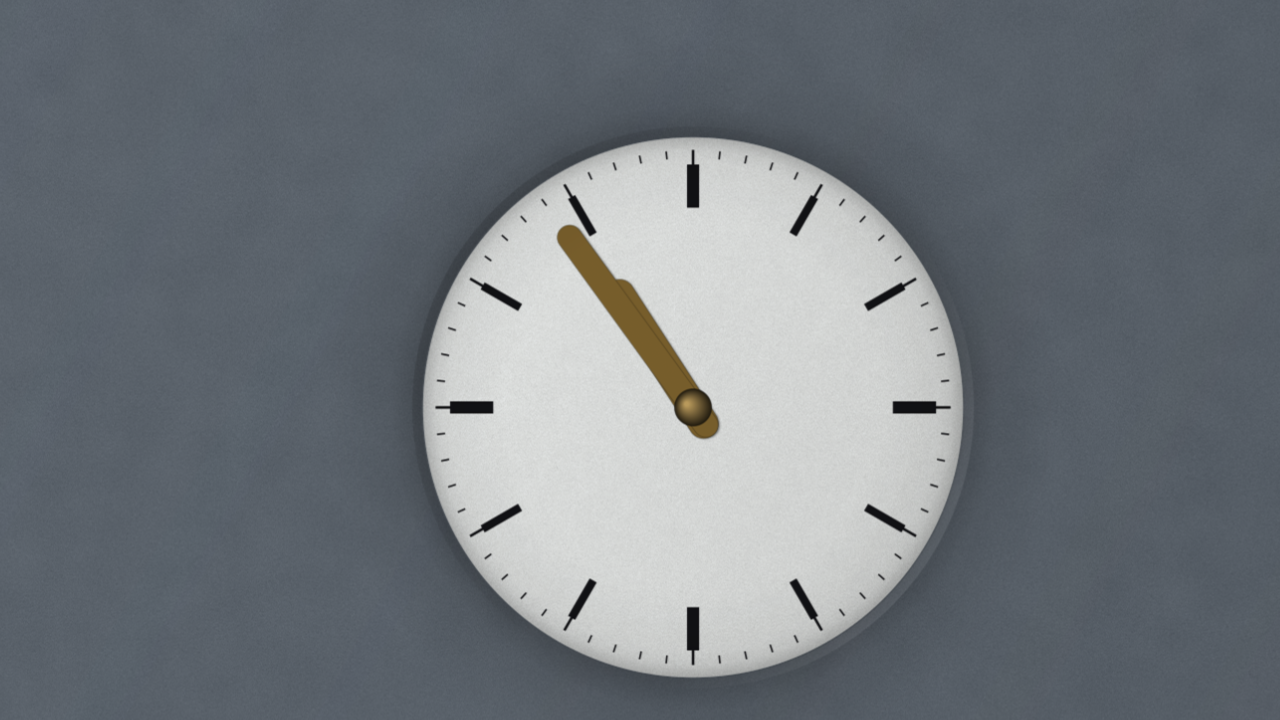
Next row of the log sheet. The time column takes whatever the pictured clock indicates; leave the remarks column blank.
10:54
